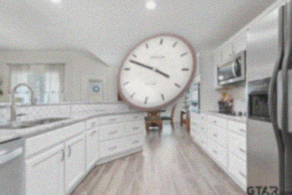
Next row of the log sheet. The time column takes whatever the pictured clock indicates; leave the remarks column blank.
3:48
